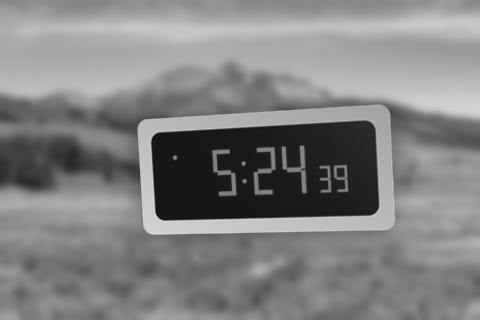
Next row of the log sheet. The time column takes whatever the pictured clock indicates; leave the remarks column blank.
5:24:39
